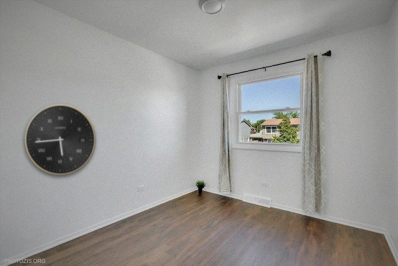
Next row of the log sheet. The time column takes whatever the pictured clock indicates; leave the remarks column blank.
5:44
